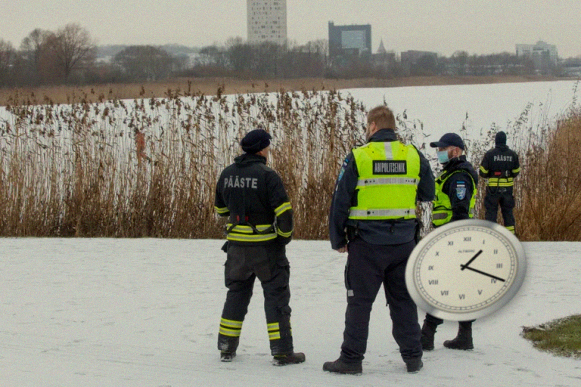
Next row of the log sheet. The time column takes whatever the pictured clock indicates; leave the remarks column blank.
1:19
